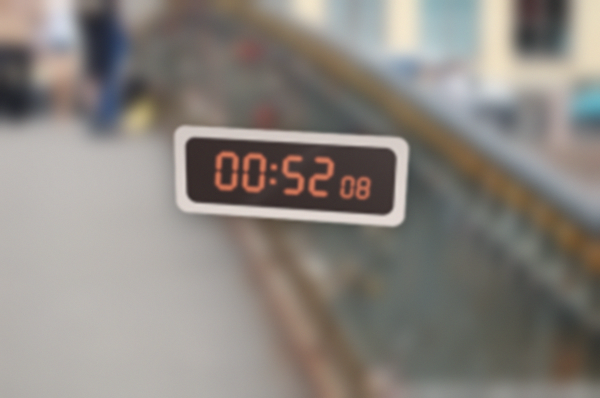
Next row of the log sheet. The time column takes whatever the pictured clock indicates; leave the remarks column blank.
0:52:08
